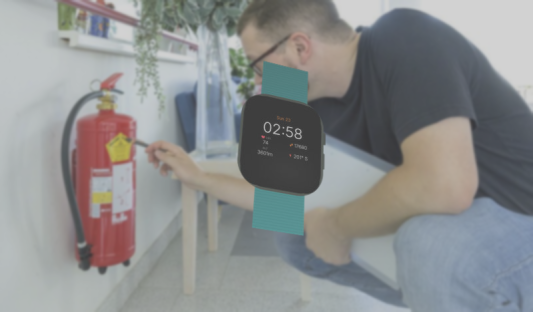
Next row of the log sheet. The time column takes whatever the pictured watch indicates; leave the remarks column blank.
2:58
